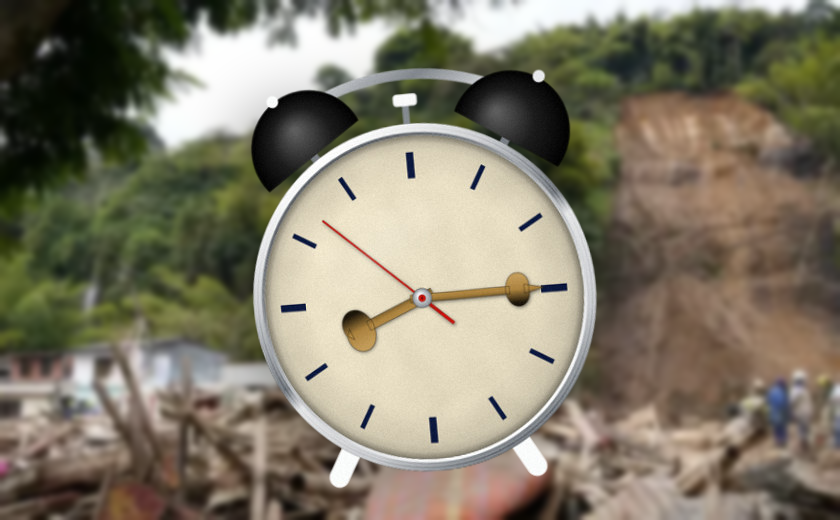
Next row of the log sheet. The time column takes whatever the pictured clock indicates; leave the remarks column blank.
8:14:52
